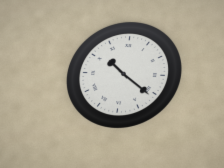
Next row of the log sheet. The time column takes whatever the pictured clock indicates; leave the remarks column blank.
10:21
